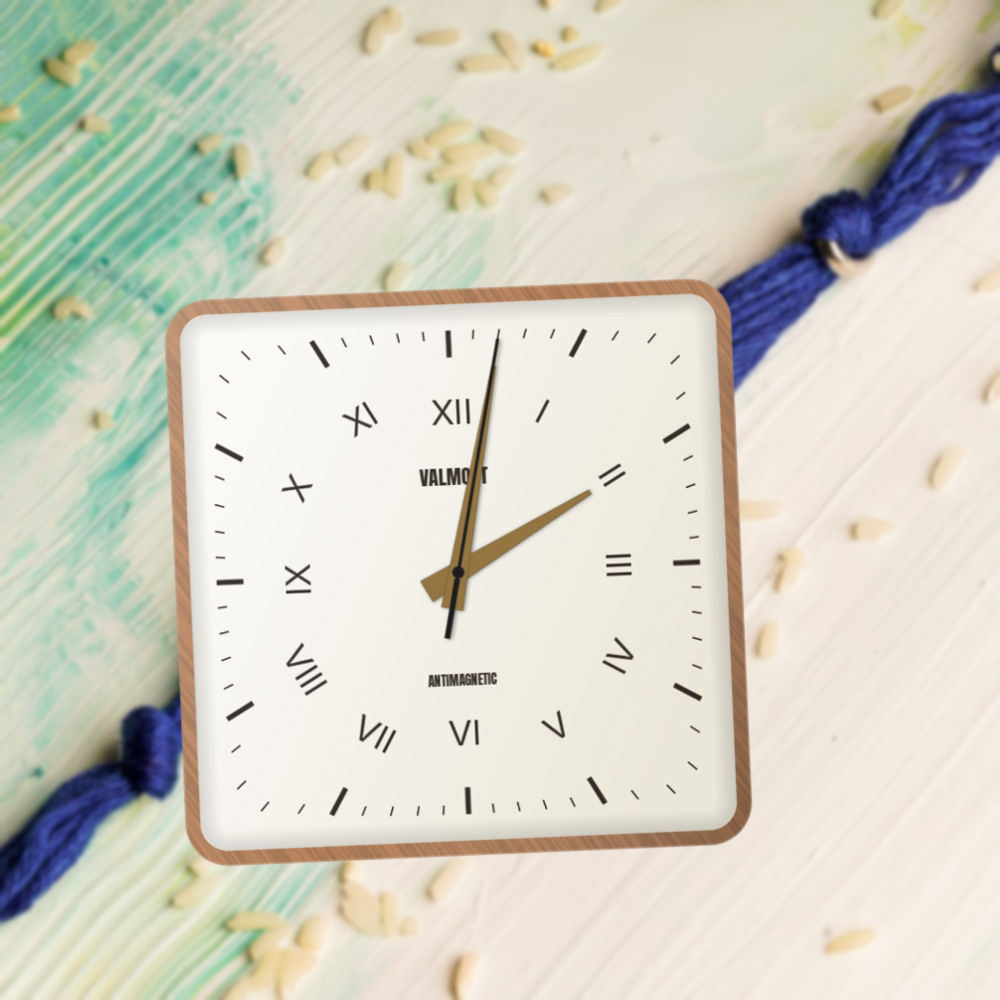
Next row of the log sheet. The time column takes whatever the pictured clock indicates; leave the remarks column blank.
2:02:02
